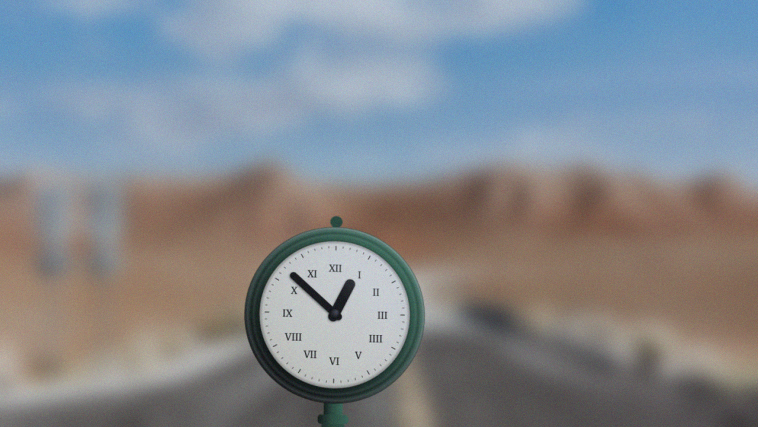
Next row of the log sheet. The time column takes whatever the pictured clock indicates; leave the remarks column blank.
12:52
